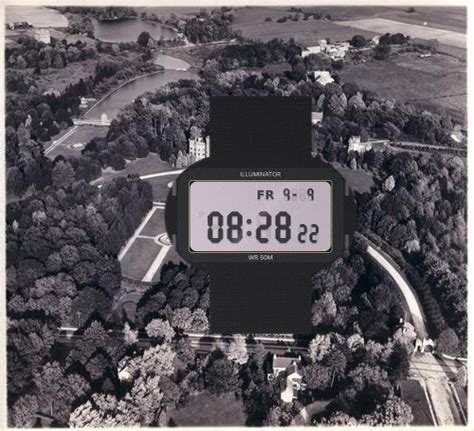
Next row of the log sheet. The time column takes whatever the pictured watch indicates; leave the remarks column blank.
8:28:22
